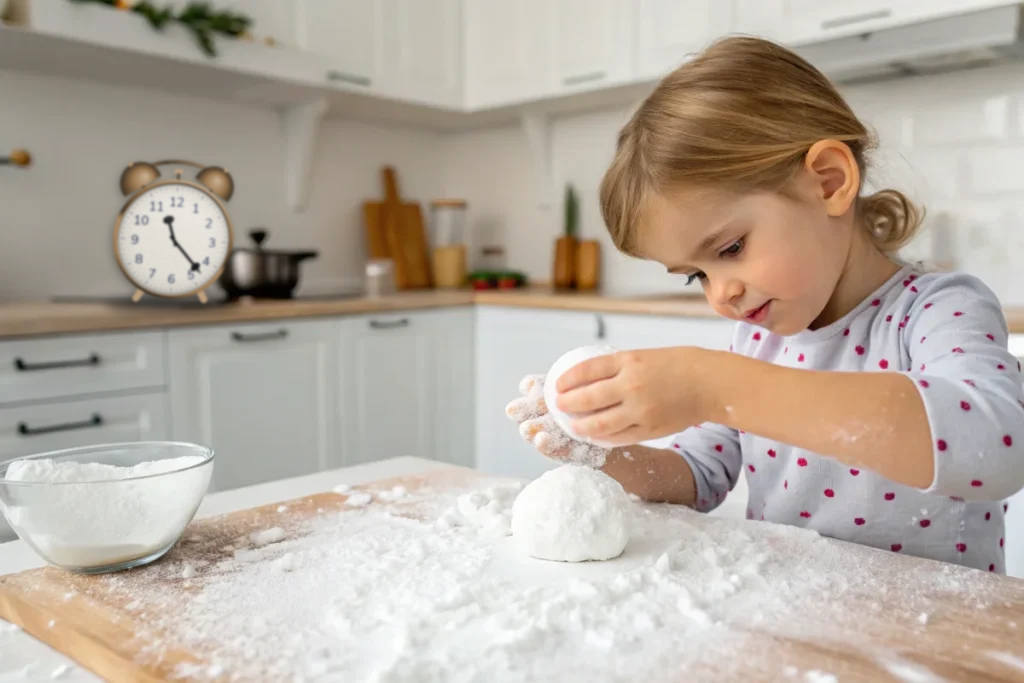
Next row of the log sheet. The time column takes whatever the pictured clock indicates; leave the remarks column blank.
11:23
